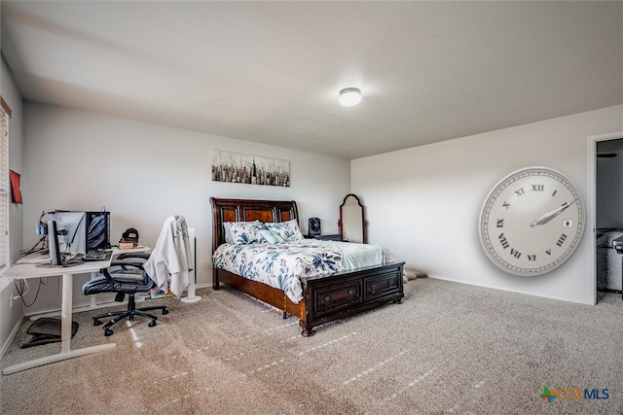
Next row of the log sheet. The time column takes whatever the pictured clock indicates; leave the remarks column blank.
2:10
